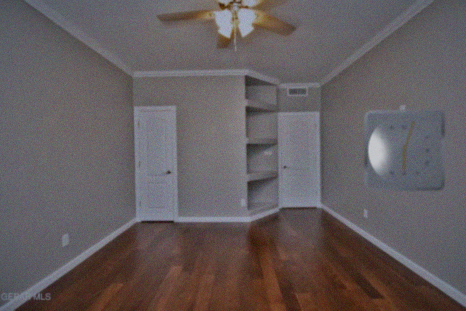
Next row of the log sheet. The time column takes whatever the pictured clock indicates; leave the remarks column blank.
6:03
